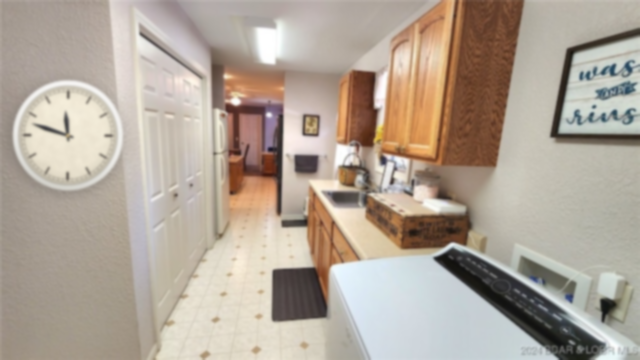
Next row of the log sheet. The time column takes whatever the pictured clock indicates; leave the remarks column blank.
11:48
